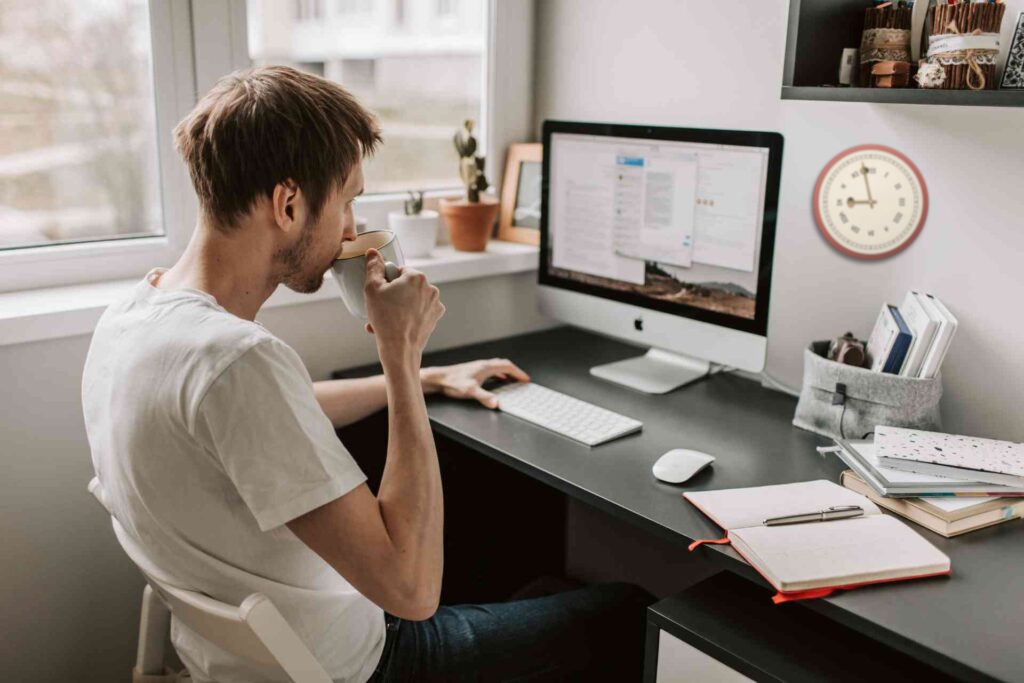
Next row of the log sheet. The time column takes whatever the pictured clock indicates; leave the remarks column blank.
8:58
